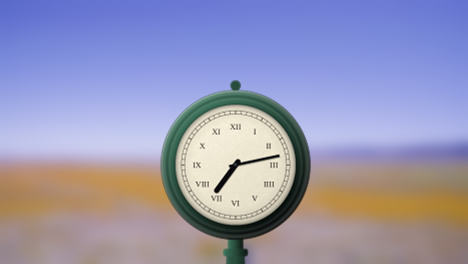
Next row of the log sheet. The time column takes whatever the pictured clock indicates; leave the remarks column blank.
7:13
